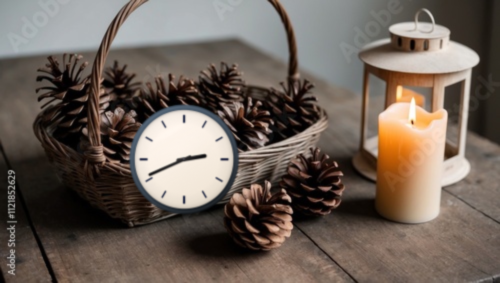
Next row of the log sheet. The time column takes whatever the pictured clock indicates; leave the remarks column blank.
2:41
